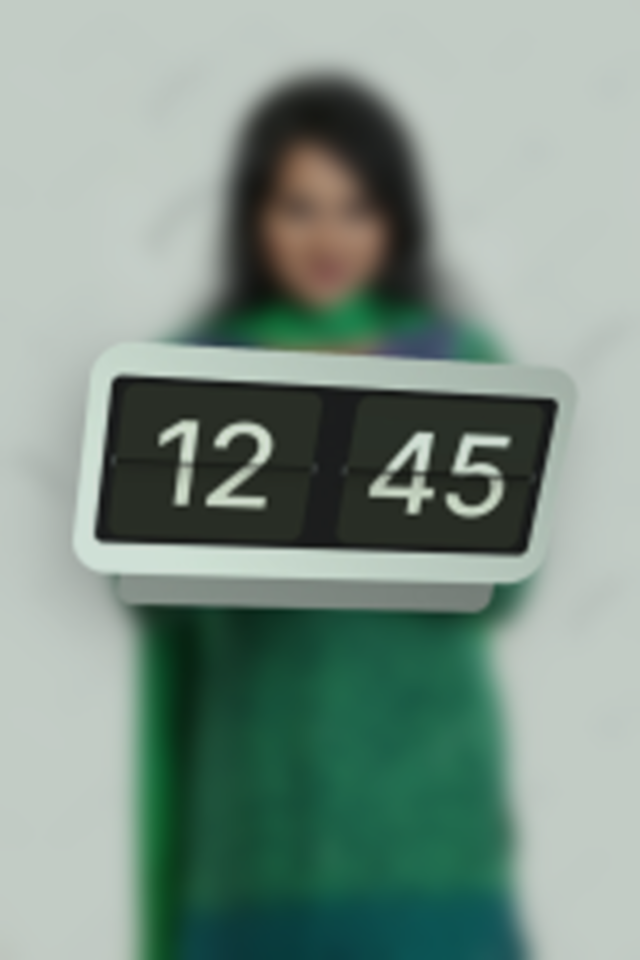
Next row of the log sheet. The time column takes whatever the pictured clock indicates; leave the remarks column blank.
12:45
